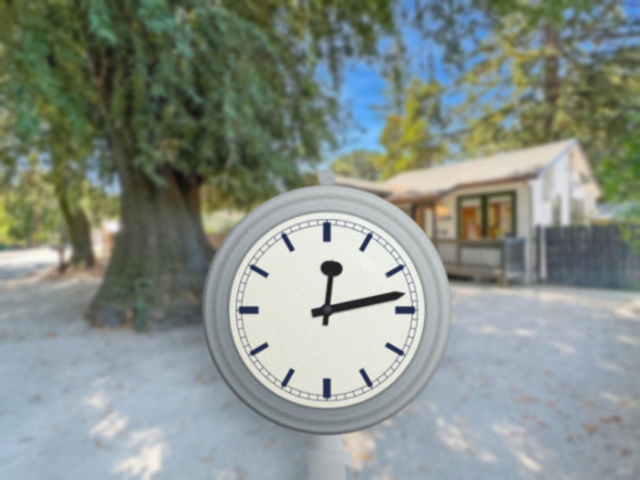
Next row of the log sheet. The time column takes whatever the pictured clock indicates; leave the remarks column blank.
12:13
